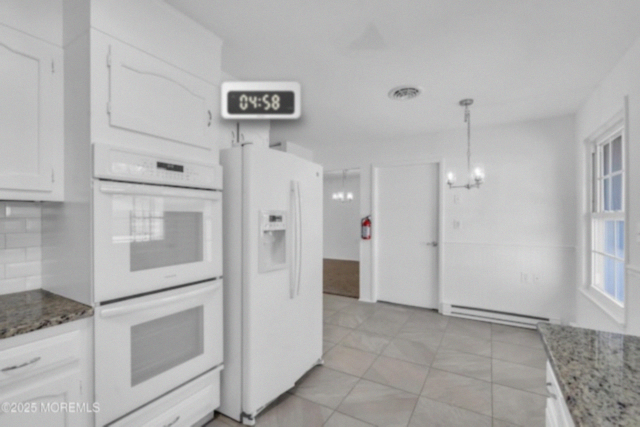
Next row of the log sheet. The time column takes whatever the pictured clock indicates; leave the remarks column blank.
4:58
